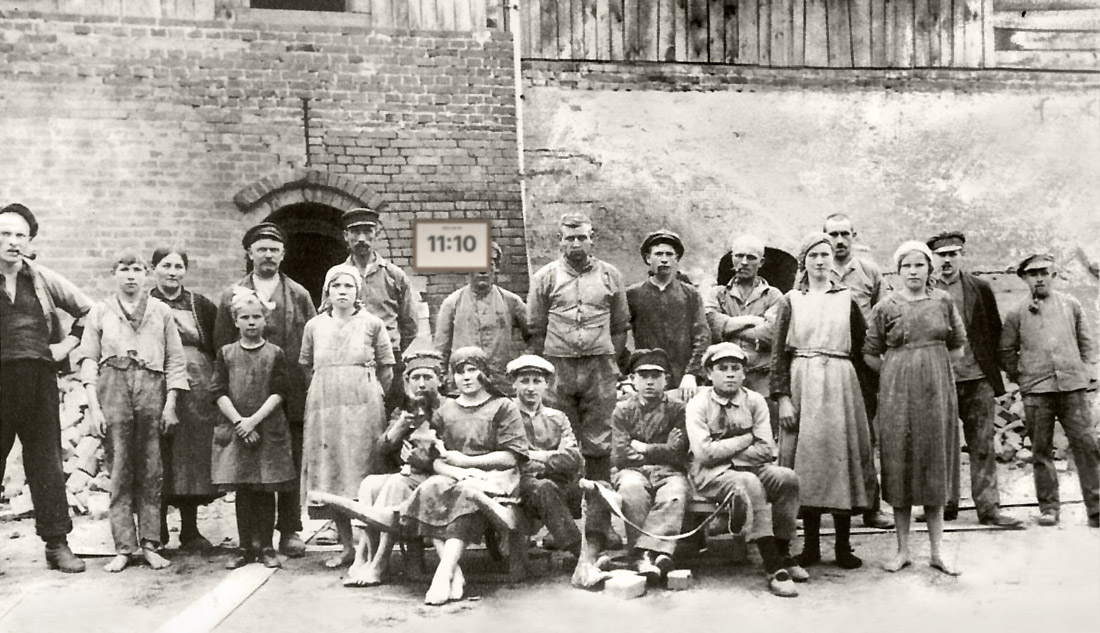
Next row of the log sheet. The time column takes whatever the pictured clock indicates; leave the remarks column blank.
11:10
